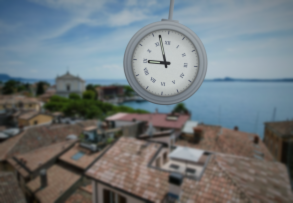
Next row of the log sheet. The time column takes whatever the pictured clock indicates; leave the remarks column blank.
8:57
